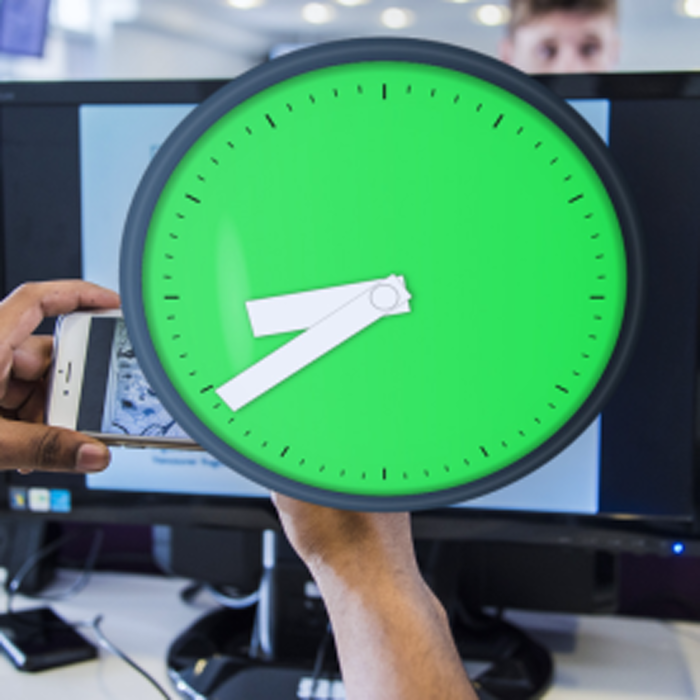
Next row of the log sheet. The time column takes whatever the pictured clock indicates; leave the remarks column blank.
8:39
